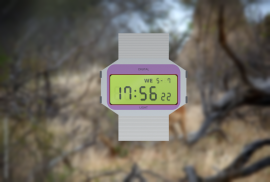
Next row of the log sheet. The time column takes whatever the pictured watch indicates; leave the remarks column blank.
17:56:22
